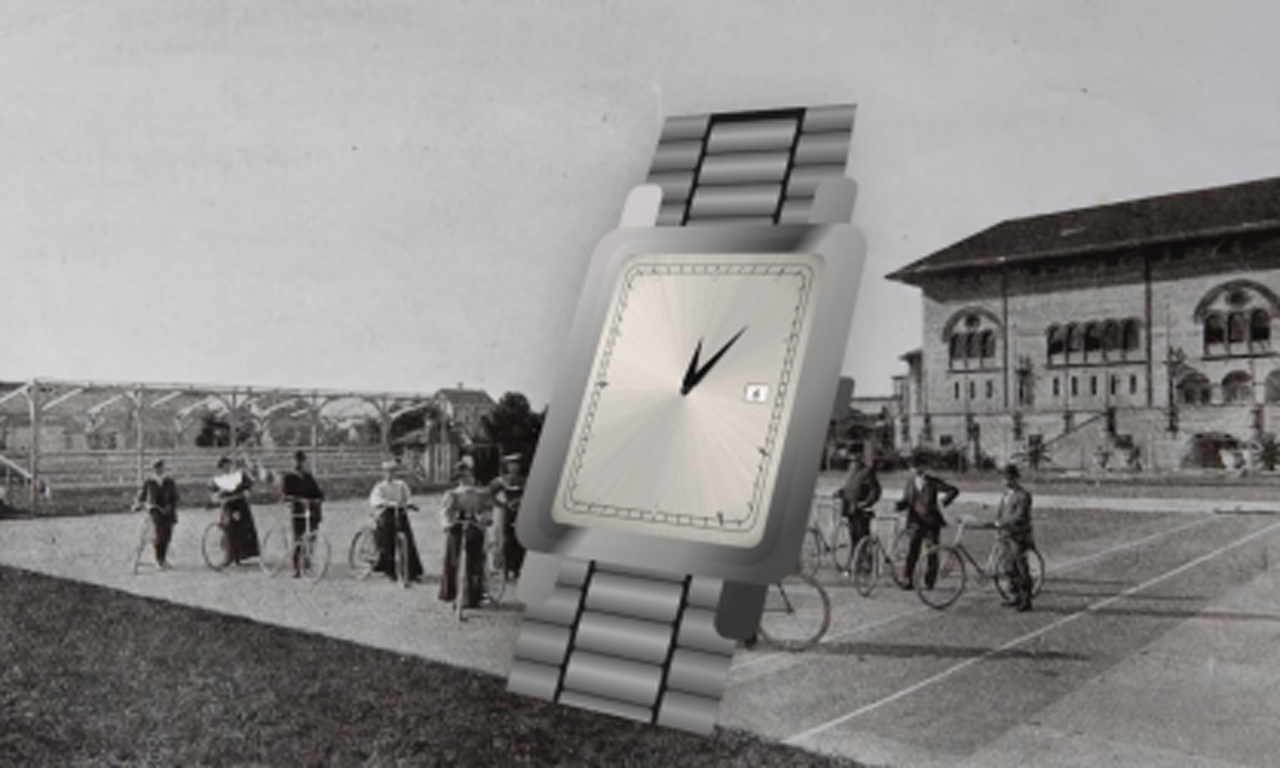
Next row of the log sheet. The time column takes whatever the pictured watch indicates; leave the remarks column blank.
12:06
